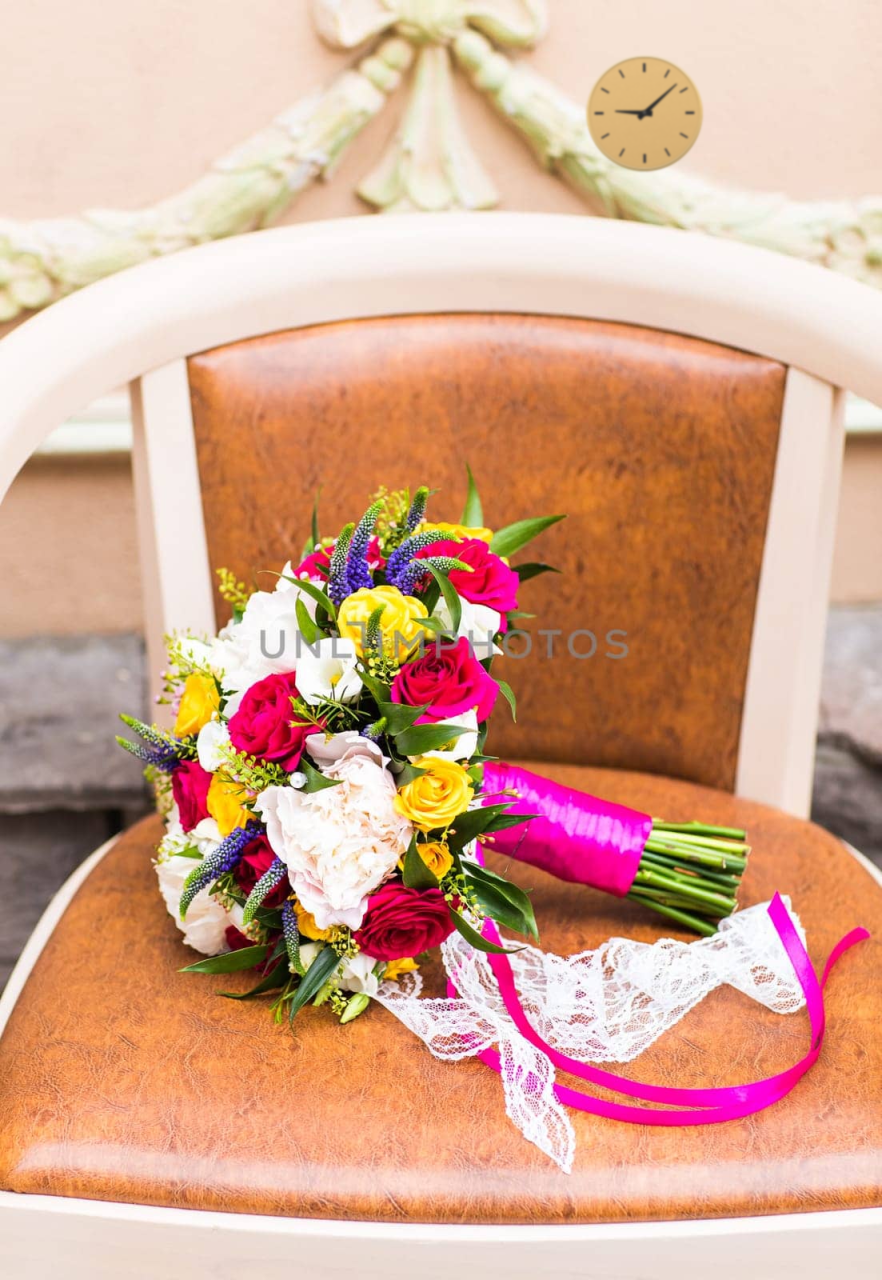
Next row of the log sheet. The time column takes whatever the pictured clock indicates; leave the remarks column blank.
9:08
